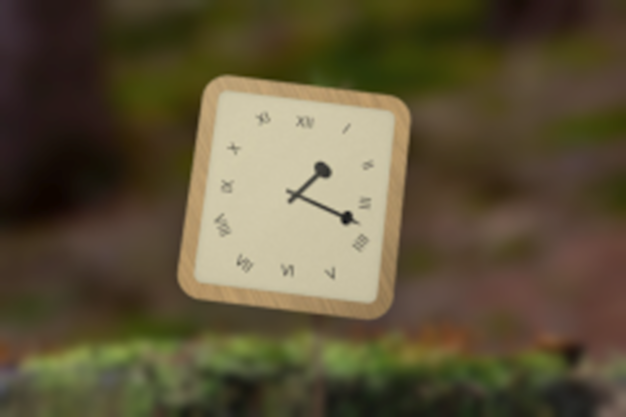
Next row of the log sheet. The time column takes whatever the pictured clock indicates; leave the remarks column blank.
1:18
